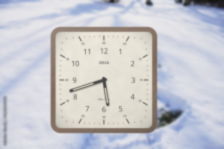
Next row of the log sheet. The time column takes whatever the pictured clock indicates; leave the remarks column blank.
5:42
